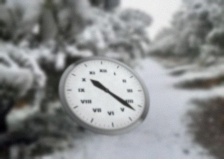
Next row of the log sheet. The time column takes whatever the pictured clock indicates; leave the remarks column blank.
10:22
